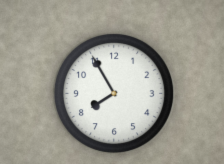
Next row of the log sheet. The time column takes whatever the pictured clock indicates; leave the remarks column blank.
7:55
